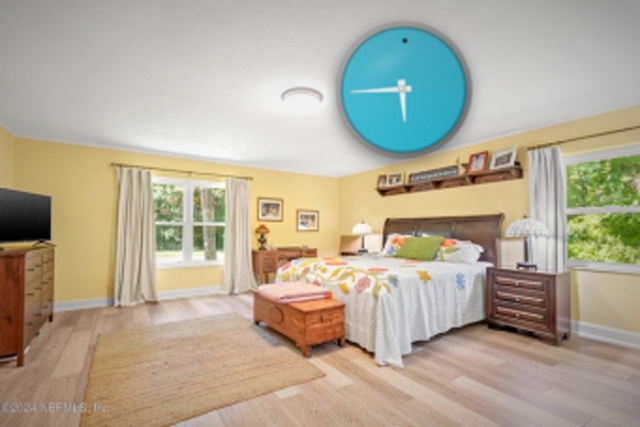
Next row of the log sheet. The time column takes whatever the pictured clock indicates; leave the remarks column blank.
5:44
